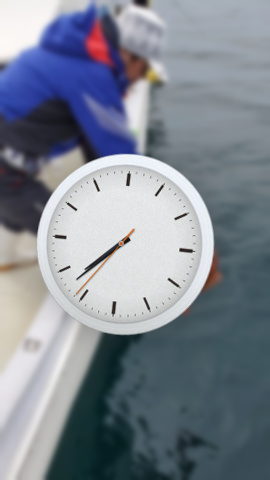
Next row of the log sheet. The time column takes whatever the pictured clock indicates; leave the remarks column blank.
7:37:36
